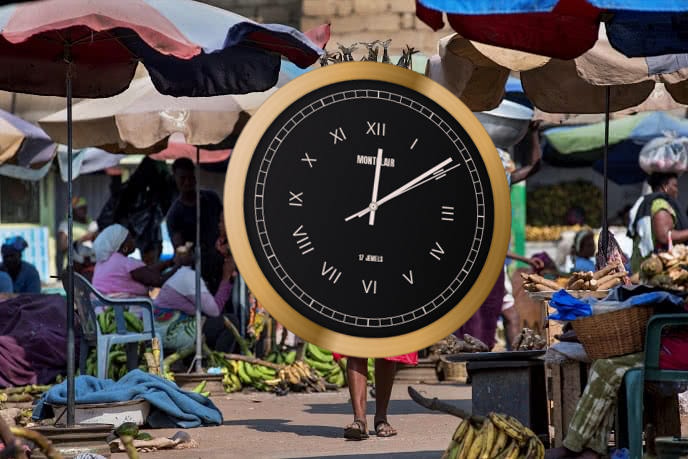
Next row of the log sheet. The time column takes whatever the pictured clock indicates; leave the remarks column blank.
12:09:10
